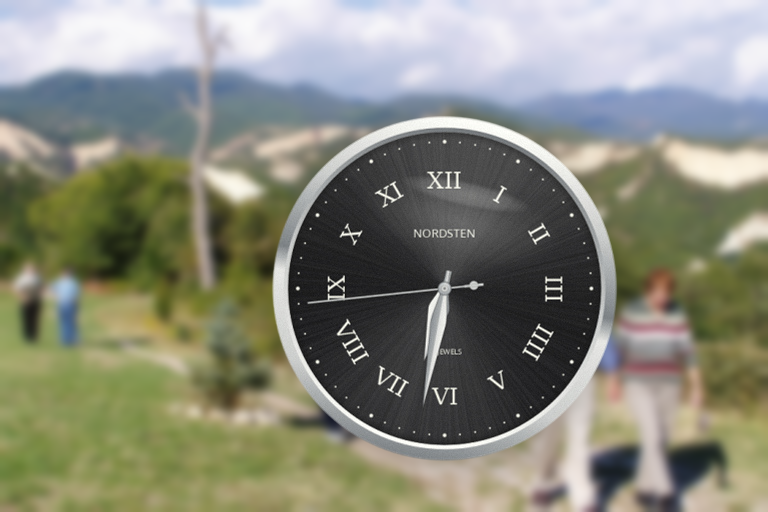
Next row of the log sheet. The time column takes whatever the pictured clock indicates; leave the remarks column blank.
6:31:44
